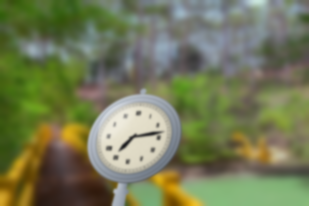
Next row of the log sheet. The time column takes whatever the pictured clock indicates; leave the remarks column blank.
7:13
